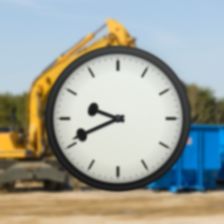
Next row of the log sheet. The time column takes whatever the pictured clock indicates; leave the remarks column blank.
9:41
